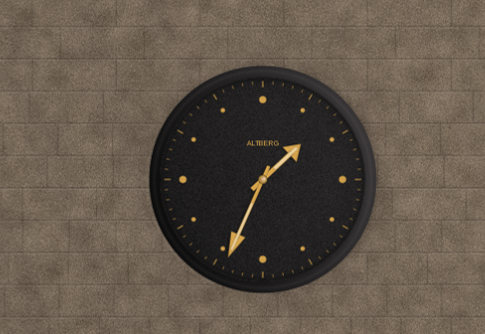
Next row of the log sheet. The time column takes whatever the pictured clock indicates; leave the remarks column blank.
1:34
